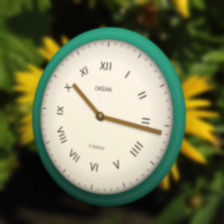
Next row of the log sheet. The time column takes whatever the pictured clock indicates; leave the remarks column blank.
10:16
